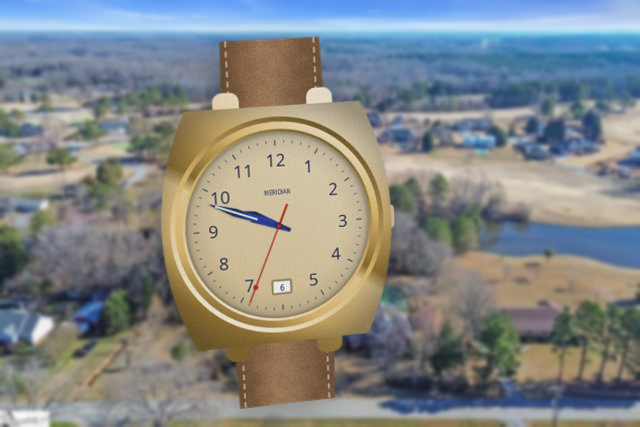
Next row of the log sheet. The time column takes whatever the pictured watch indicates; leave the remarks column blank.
9:48:34
